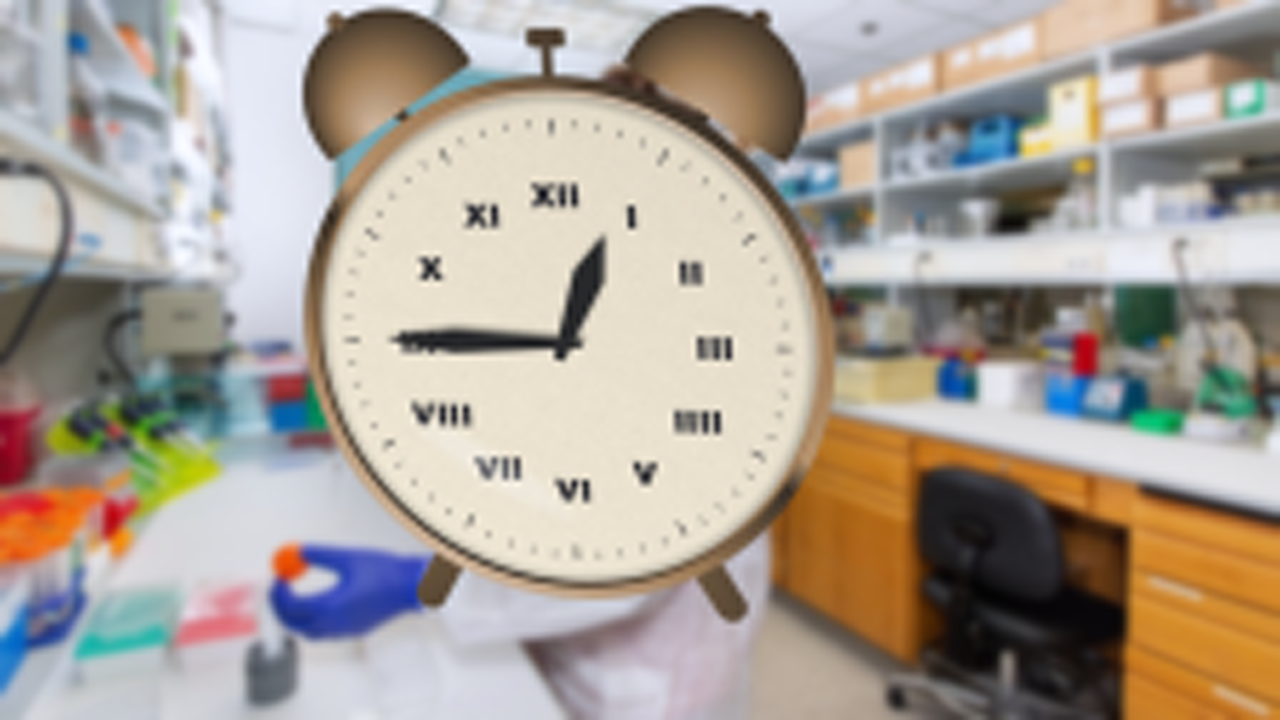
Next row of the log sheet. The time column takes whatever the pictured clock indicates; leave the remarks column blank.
12:45
